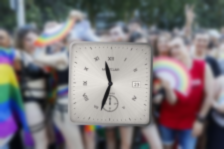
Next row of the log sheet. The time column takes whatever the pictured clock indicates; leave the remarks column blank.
11:33
